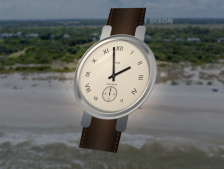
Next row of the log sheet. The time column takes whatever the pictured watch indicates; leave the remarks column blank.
1:58
